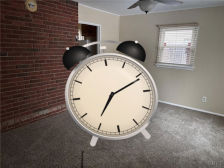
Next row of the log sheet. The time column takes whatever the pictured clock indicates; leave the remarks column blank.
7:11
